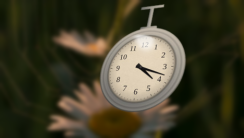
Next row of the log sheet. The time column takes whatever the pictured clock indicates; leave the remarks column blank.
4:18
